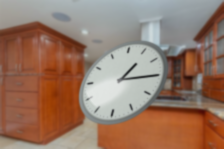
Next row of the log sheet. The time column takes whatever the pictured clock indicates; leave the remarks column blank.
1:15
